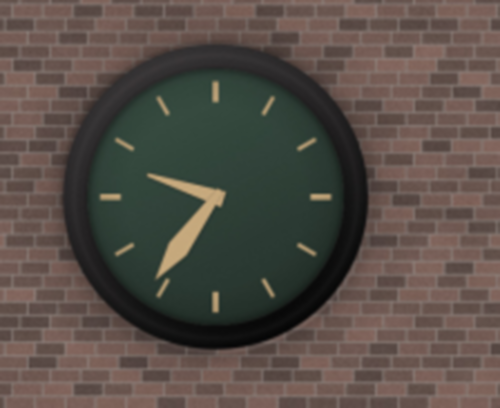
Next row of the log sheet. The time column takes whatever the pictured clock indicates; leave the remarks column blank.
9:36
